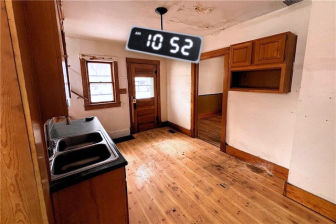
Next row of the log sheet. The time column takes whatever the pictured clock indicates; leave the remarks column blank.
10:52
